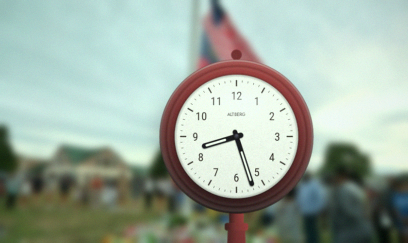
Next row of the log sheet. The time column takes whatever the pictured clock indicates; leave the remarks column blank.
8:27
